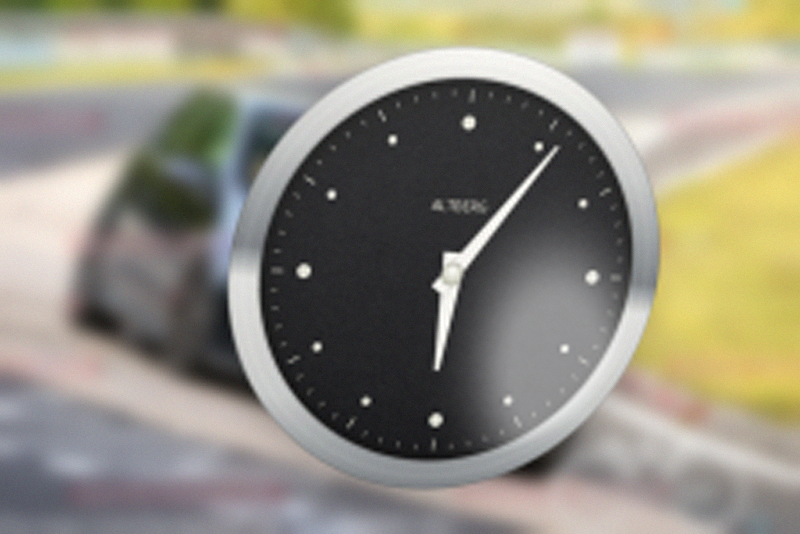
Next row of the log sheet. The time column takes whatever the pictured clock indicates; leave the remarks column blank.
6:06
